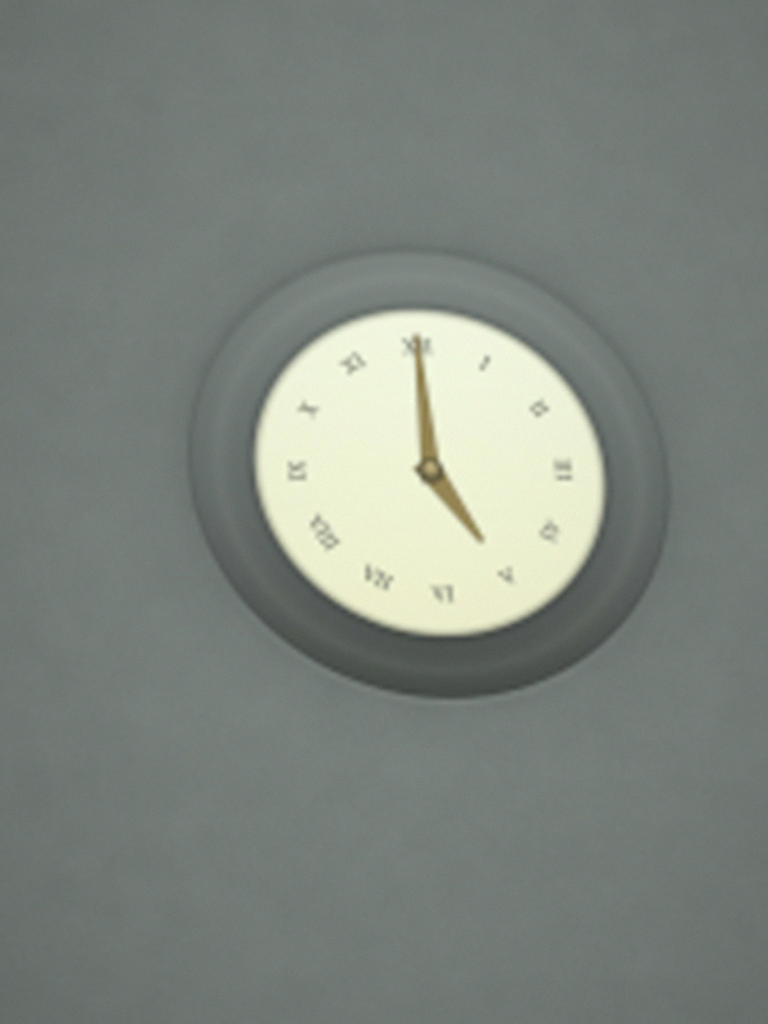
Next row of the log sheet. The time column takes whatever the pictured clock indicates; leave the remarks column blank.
5:00
